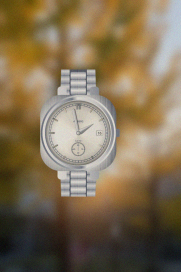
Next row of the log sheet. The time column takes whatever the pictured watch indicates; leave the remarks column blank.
1:58
